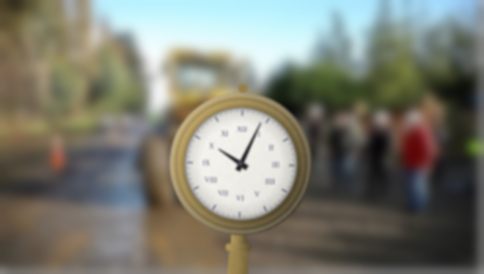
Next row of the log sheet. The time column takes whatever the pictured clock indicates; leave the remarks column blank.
10:04
